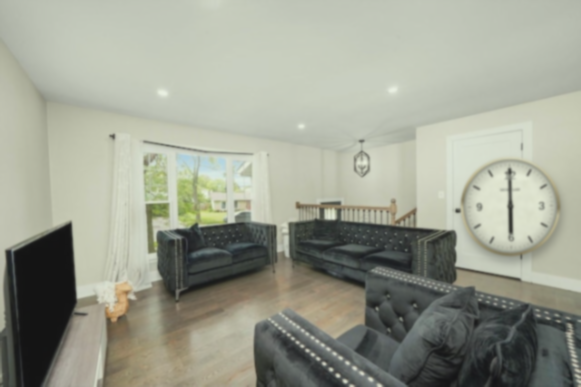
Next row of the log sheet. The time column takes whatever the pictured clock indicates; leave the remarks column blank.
6:00
